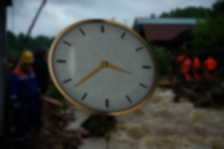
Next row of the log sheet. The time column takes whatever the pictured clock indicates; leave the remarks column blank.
3:38
